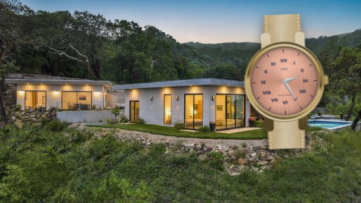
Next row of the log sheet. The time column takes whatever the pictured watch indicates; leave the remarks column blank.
2:25
